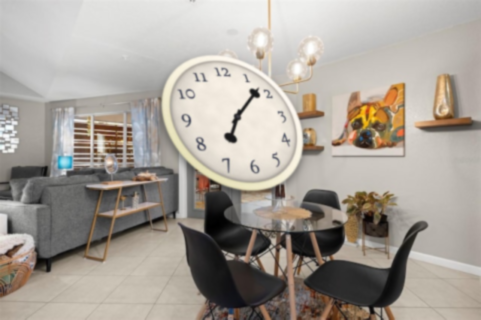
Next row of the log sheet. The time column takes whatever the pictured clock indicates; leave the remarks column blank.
7:08
